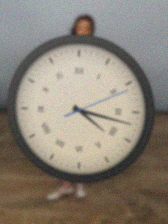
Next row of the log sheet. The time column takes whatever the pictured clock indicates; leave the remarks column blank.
4:17:11
